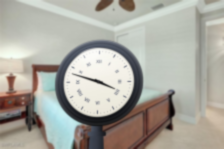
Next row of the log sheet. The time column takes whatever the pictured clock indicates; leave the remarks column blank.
3:48
